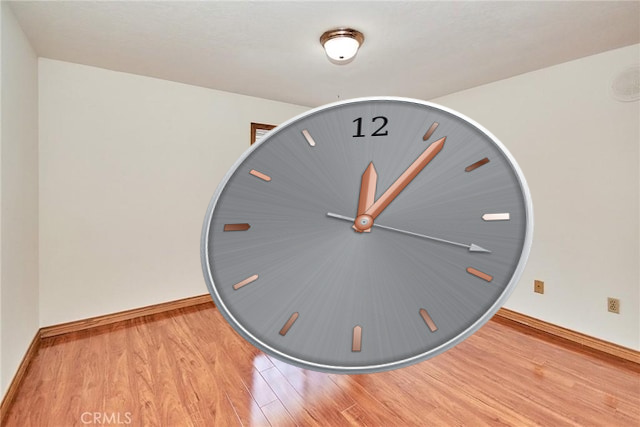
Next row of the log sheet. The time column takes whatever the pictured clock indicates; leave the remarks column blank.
12:06:18
